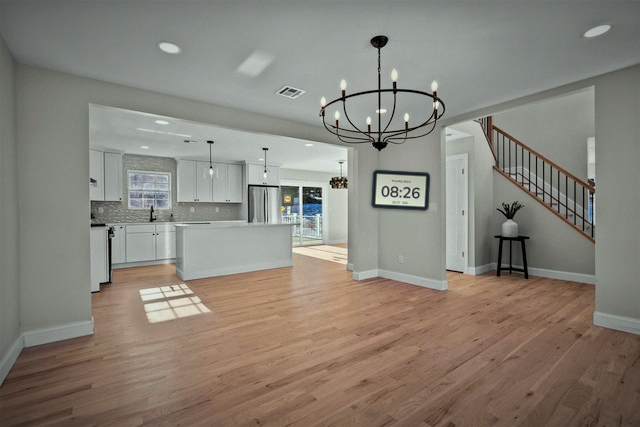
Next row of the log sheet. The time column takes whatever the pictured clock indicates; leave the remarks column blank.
8:26
